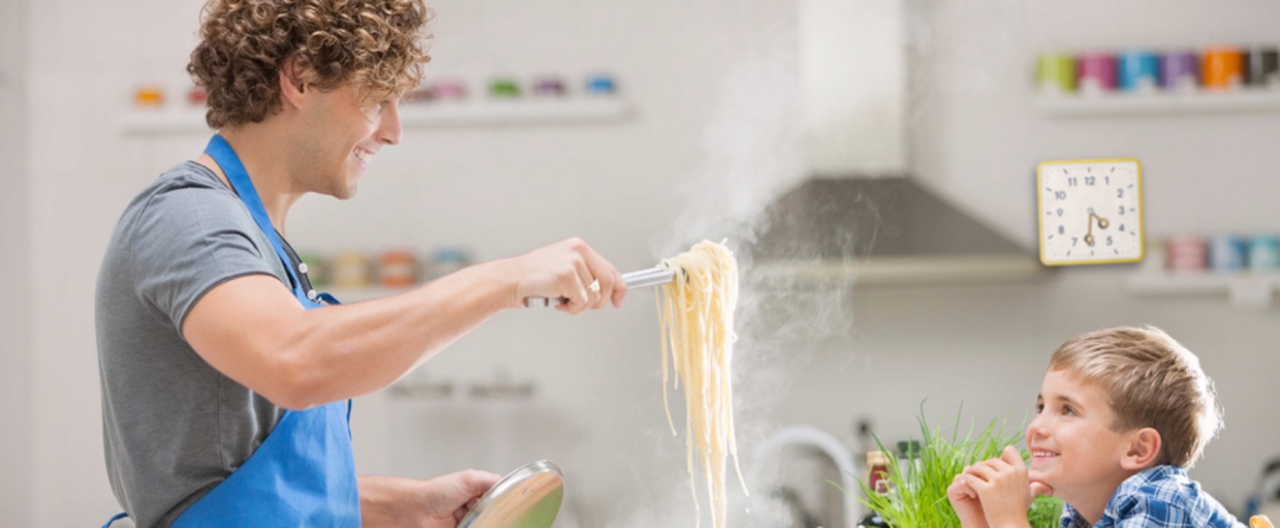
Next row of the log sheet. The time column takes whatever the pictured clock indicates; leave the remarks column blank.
4:31
